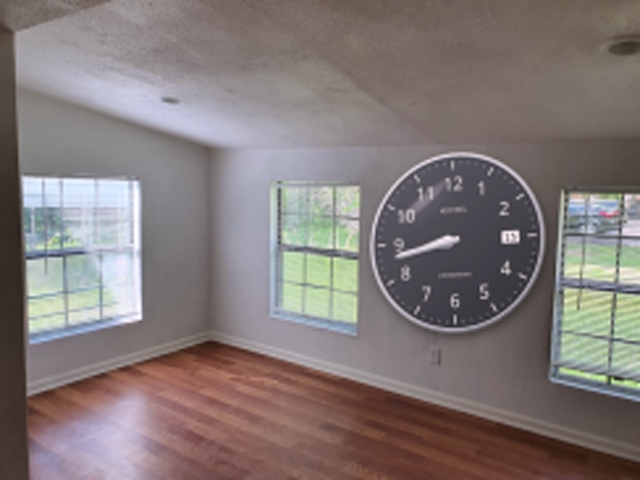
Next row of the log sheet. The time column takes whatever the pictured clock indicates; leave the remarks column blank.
8:43
